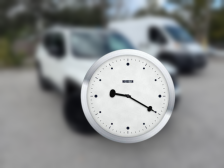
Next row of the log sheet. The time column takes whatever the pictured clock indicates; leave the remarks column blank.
9:20
